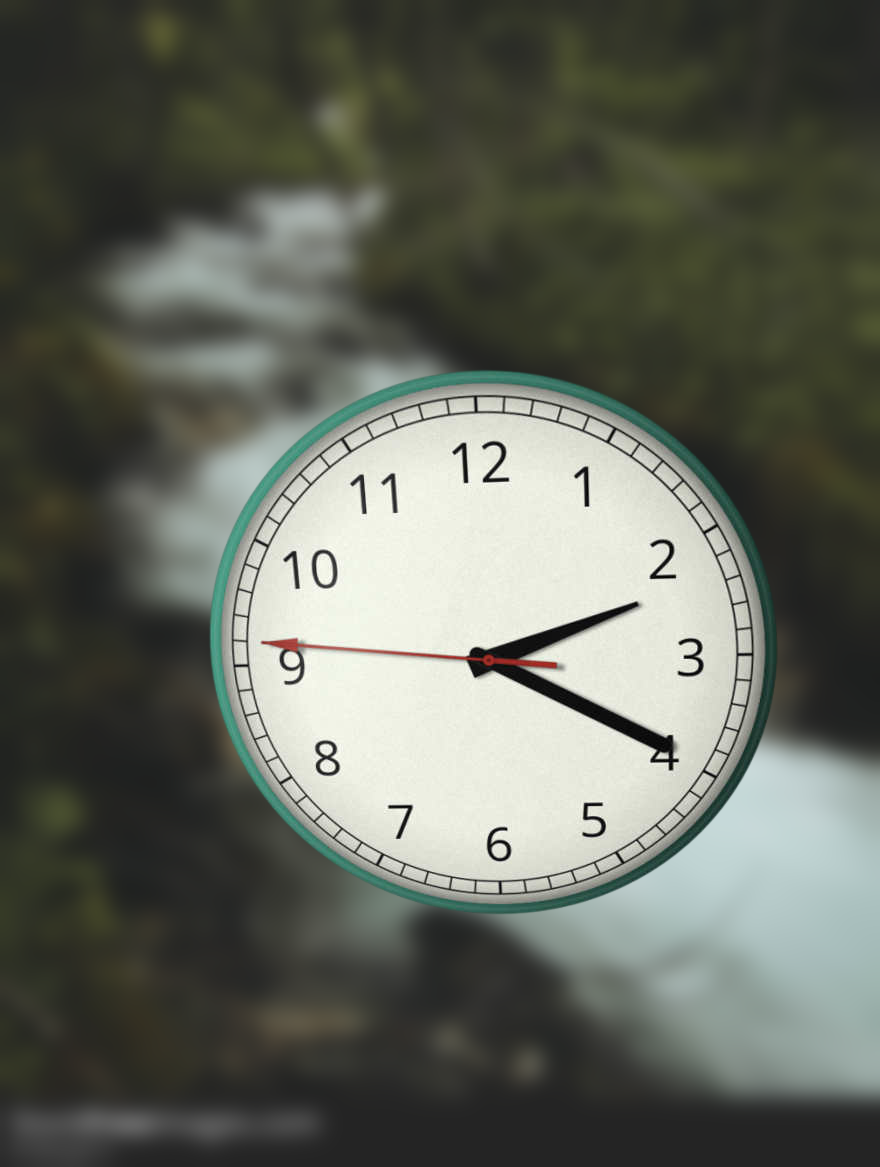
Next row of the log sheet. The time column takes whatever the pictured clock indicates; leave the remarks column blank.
2:19:46
